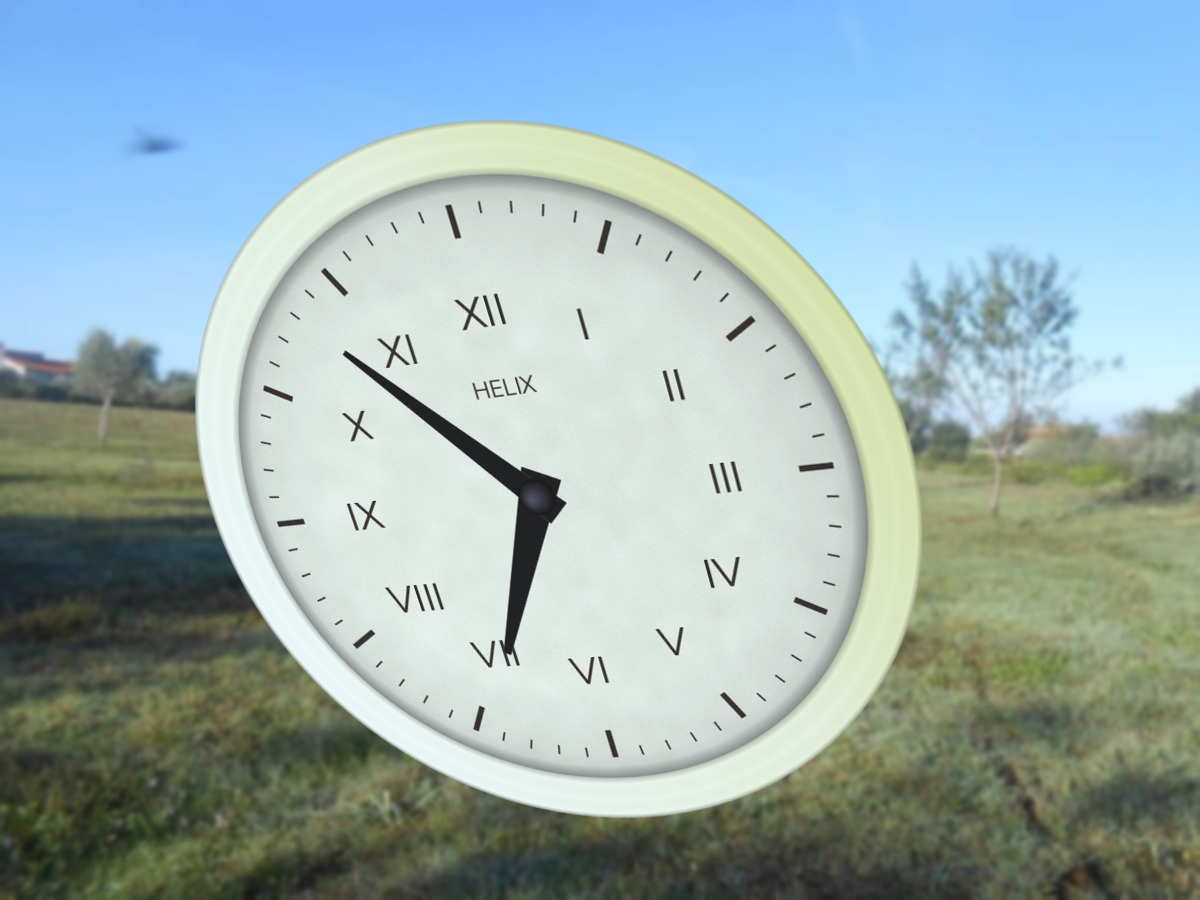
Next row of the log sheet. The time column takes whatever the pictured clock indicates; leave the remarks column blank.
6:53
